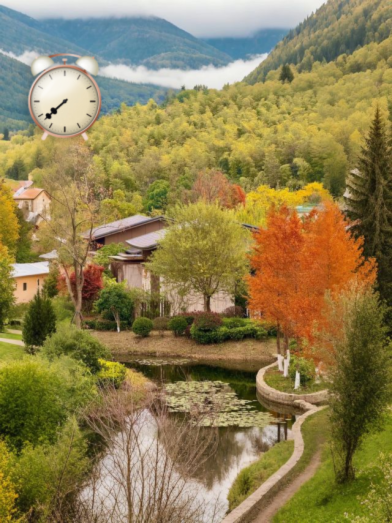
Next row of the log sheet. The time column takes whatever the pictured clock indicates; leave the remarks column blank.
7:38
